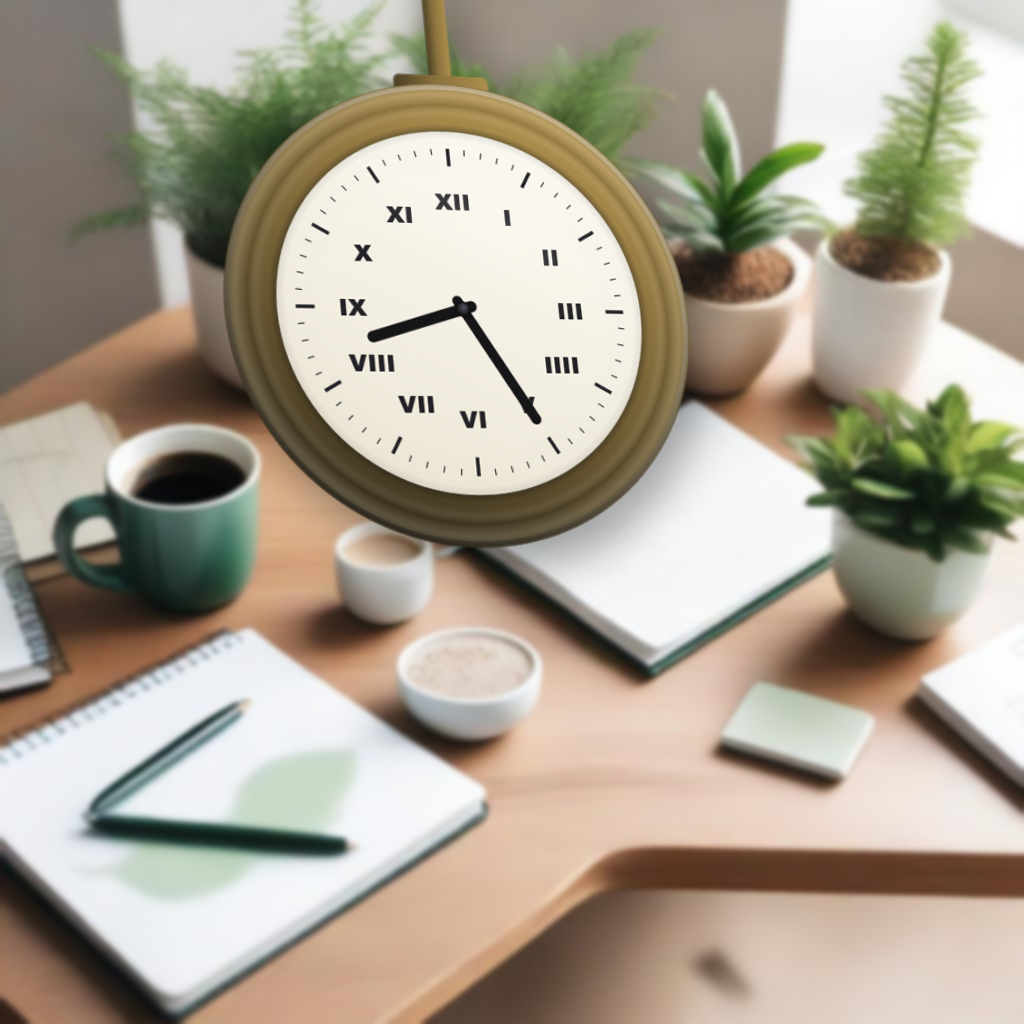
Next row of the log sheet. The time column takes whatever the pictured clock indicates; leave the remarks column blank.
8:25
